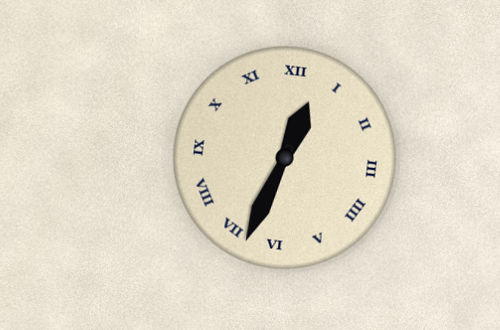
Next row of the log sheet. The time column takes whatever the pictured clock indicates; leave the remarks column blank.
12:33
